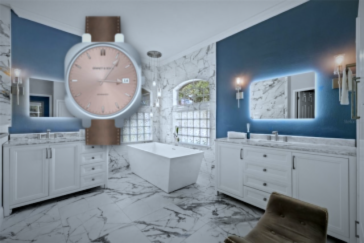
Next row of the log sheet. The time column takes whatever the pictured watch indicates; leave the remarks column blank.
3:06
